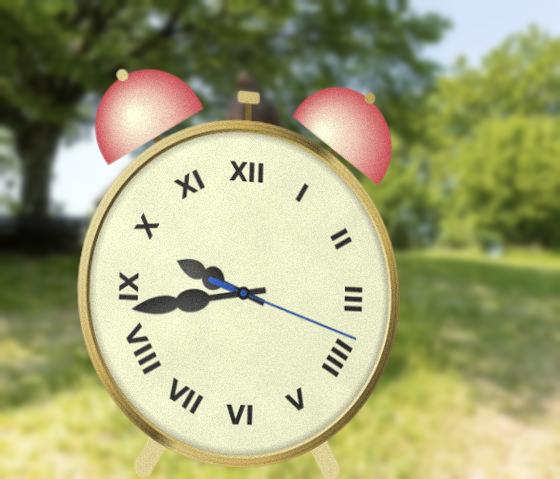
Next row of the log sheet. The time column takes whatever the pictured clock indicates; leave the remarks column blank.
9:43:18
